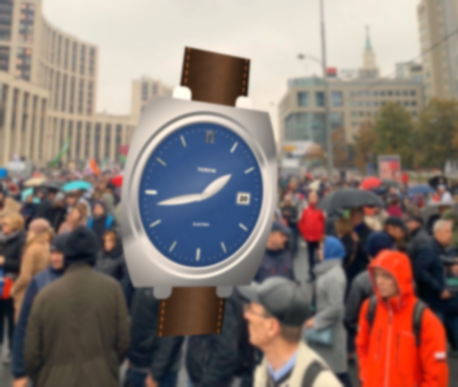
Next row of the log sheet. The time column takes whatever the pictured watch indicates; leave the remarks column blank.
1:43
